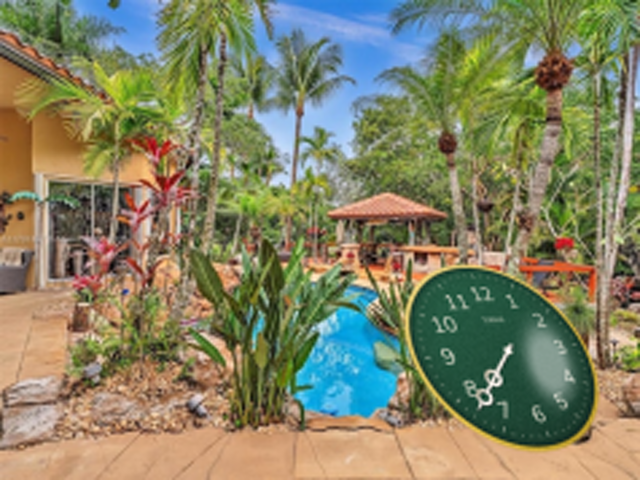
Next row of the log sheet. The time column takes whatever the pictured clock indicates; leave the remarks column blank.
7:38
